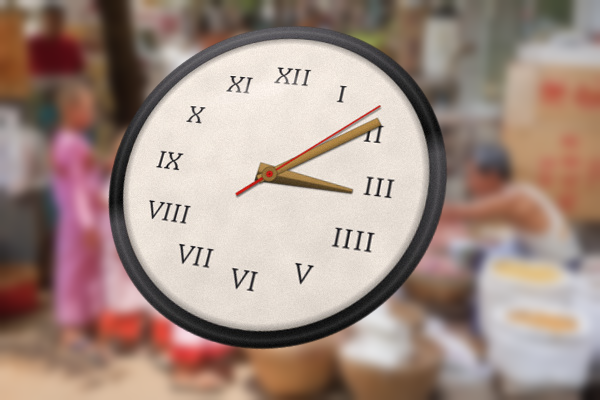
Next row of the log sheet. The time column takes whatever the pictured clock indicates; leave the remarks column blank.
3:09:08
